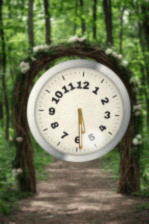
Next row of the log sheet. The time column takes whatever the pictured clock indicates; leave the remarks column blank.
5:29
